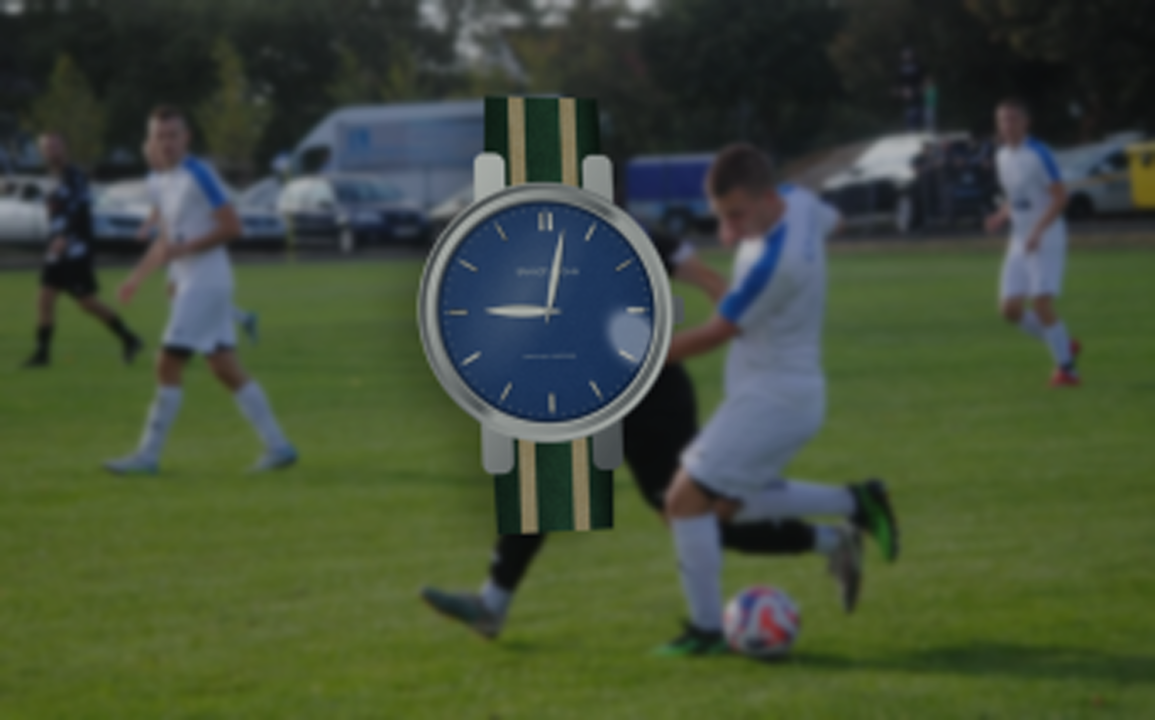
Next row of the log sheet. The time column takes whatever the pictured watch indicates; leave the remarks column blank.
9:02
